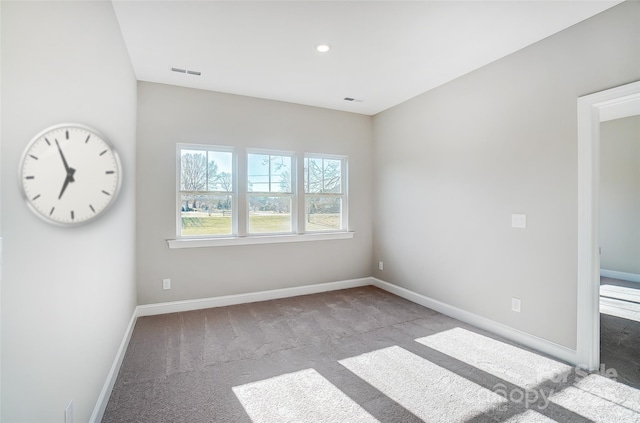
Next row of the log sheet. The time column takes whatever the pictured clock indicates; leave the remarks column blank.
6:57
